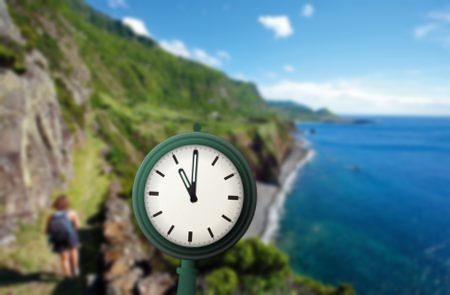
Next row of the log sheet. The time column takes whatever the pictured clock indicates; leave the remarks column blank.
11:00
